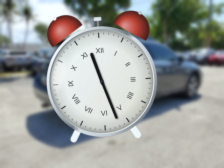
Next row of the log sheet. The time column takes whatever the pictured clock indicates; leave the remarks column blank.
11:27
